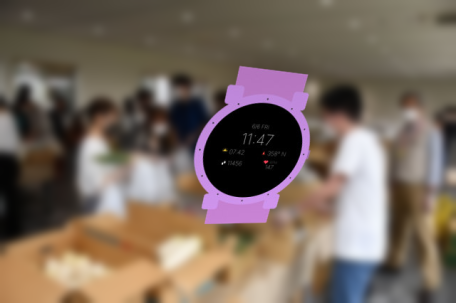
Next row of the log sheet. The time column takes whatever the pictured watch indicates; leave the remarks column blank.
11:47
